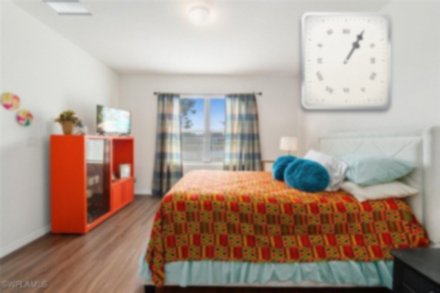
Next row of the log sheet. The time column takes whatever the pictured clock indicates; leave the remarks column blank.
1:05
